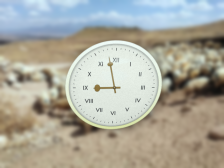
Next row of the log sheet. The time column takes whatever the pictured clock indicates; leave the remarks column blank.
8:58
